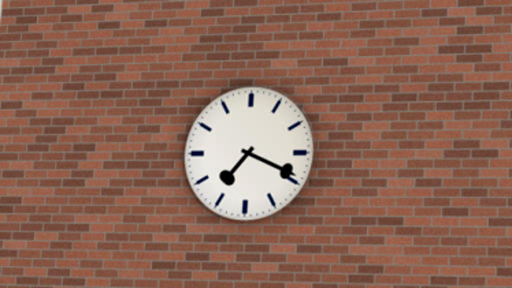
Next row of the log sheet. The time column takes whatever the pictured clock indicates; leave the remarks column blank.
7:19
